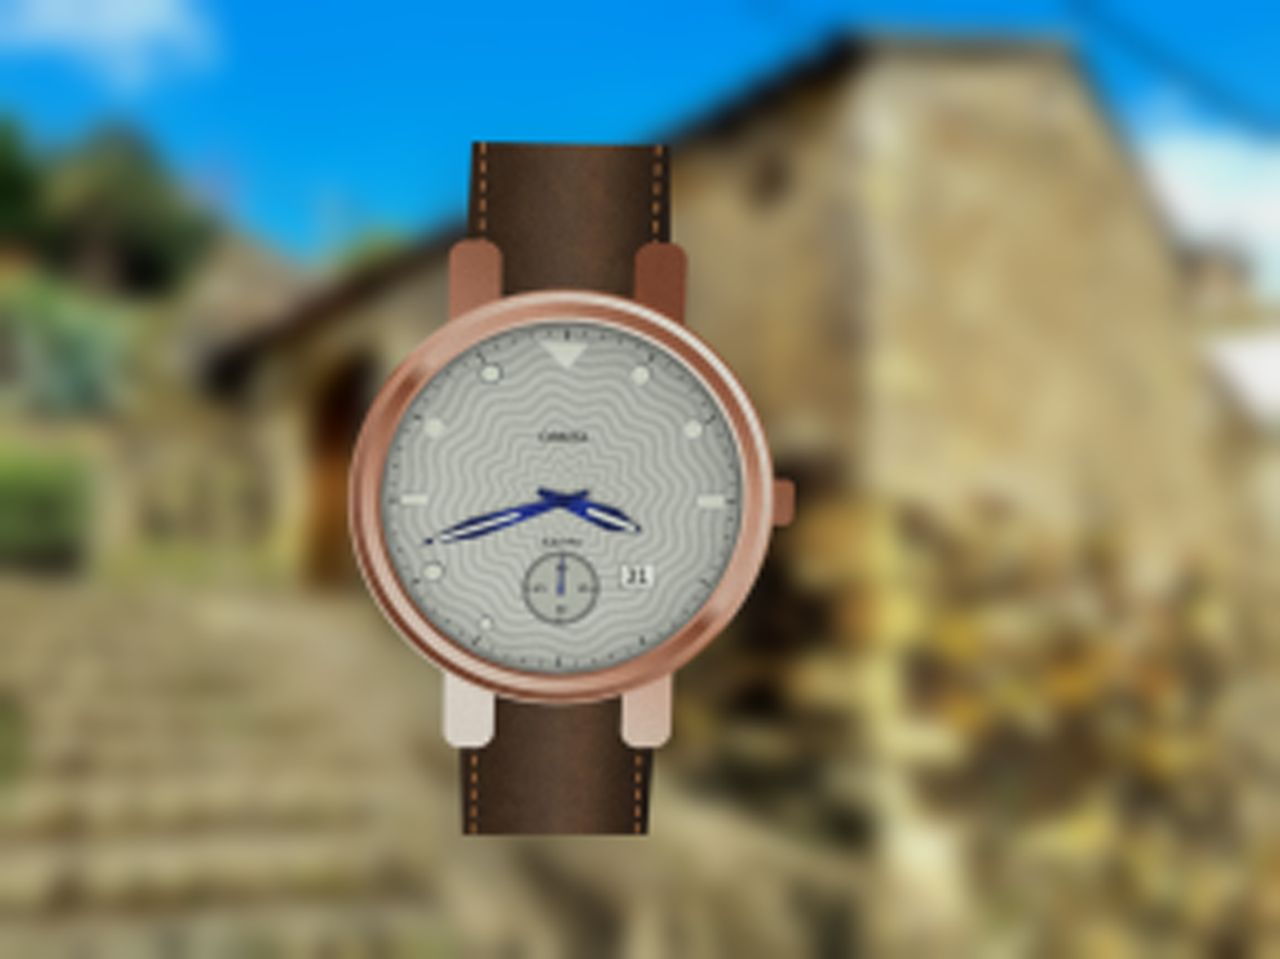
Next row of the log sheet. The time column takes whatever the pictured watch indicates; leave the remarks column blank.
3:42
